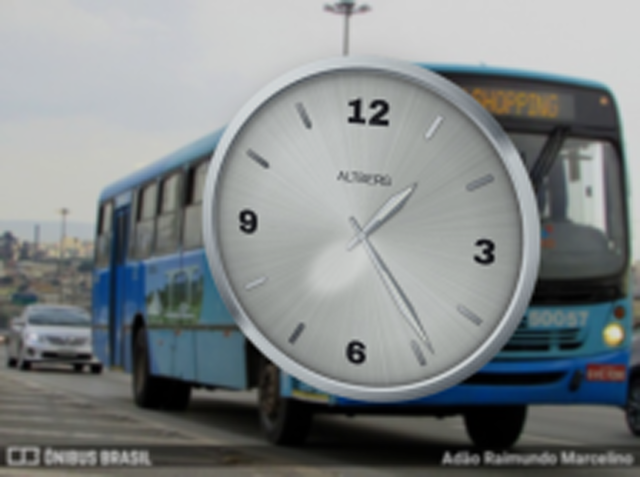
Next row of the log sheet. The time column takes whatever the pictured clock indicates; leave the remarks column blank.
1:24
